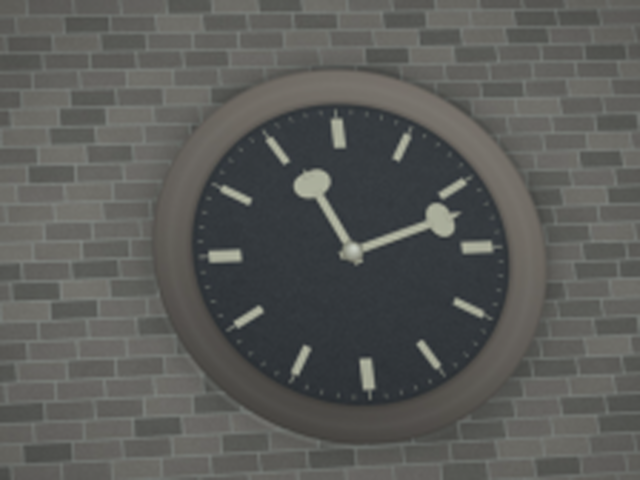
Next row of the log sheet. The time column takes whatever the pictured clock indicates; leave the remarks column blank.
11:12
